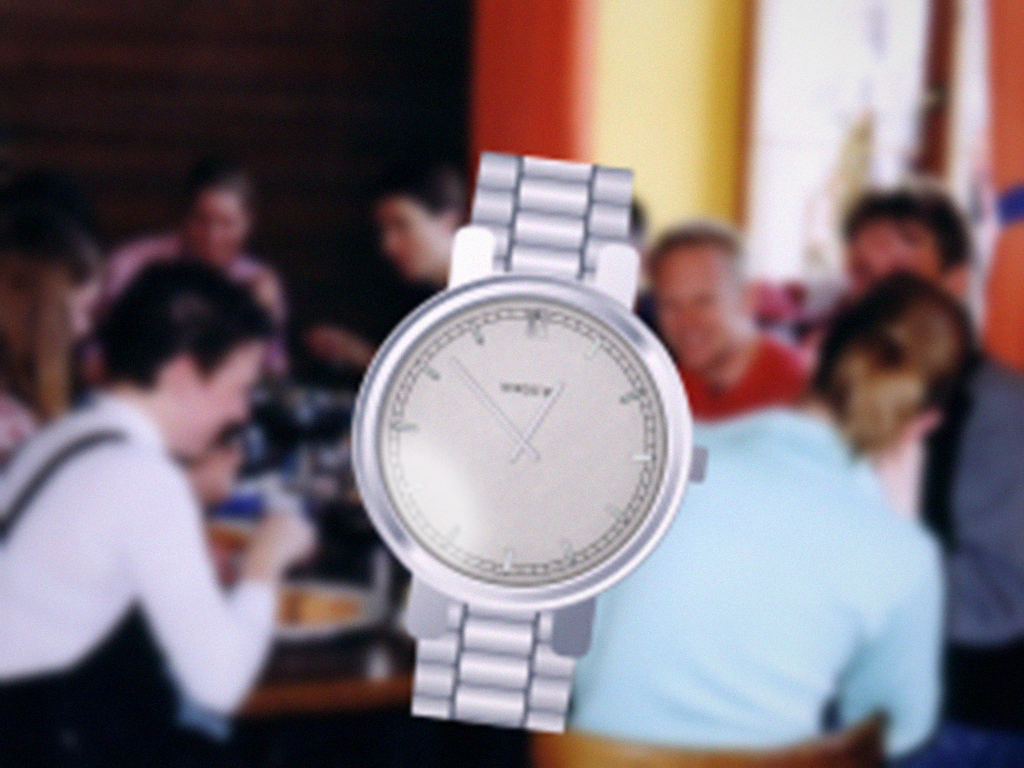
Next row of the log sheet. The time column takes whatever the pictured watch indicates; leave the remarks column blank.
12:52
